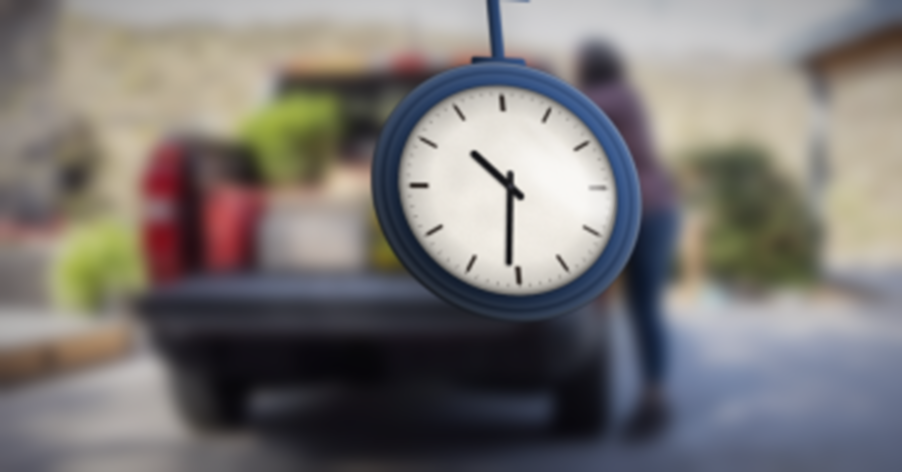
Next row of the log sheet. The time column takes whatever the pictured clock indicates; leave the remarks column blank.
10:31
